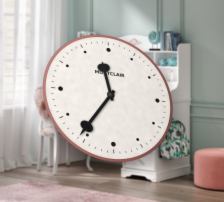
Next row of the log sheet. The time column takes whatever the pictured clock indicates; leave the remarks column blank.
11:36
